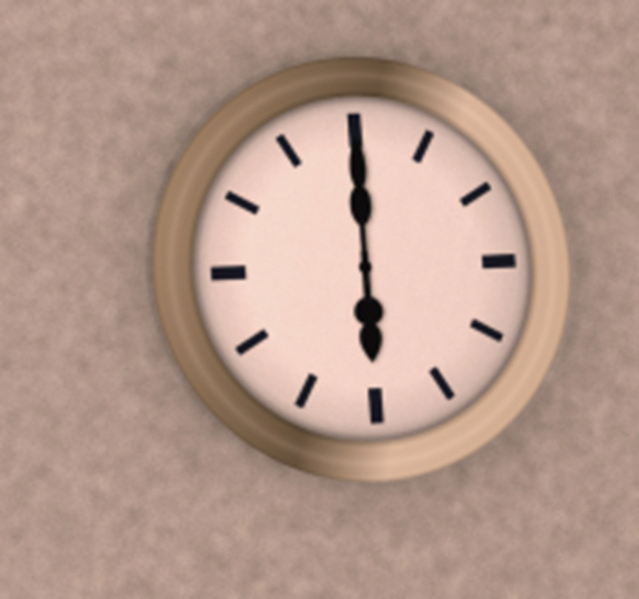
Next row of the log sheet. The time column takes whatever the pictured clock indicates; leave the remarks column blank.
6:00
